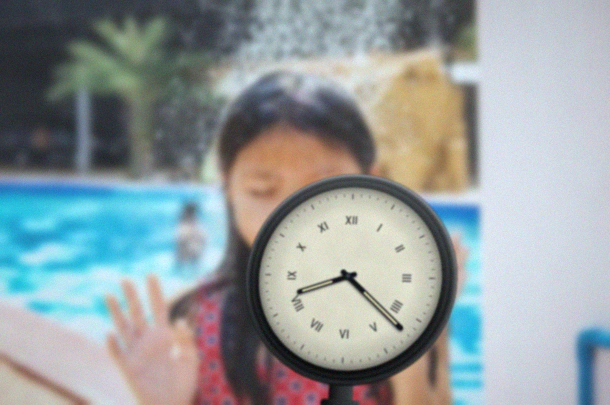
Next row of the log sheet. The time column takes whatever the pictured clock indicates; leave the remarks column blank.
8:22
